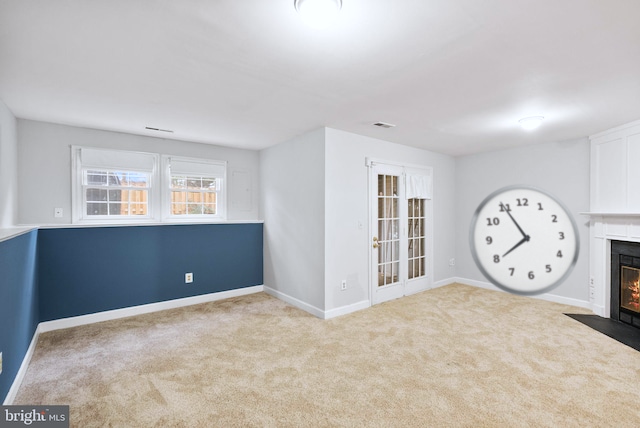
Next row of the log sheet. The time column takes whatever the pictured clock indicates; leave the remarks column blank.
7:55
